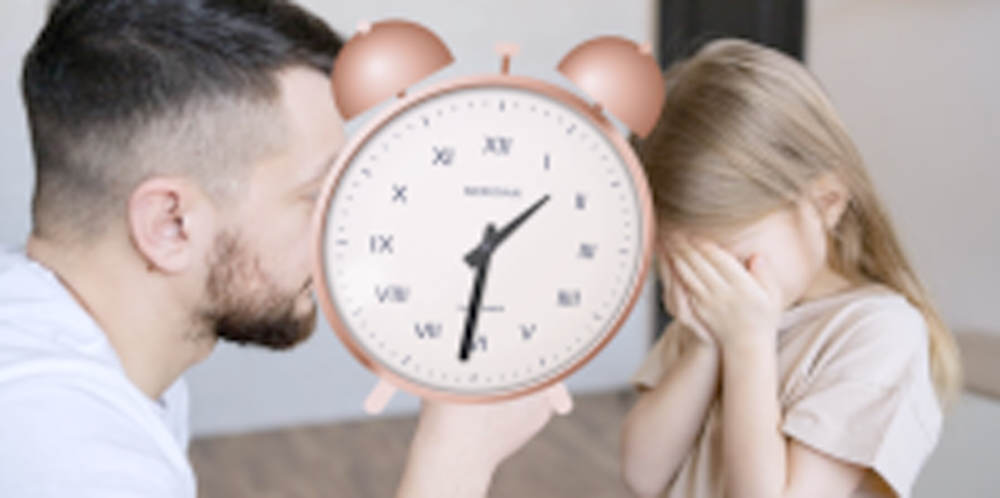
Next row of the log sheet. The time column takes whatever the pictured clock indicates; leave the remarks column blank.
1:31
